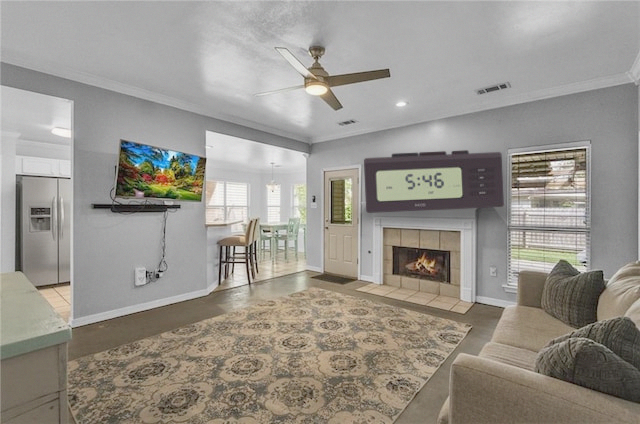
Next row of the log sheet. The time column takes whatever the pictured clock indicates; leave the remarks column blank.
5:46
